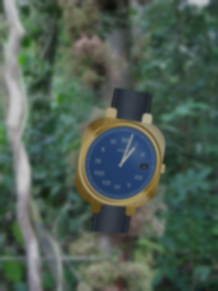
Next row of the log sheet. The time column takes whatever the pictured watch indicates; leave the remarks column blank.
1:02
